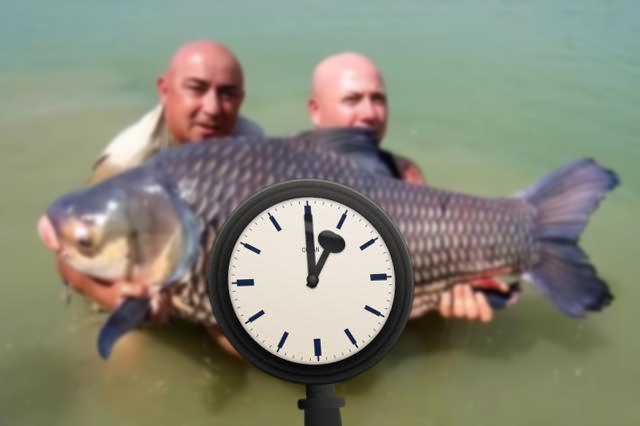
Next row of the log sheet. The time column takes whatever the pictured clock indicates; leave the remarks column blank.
1:00
